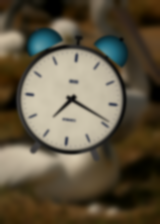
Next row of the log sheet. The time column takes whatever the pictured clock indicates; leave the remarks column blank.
7:19
